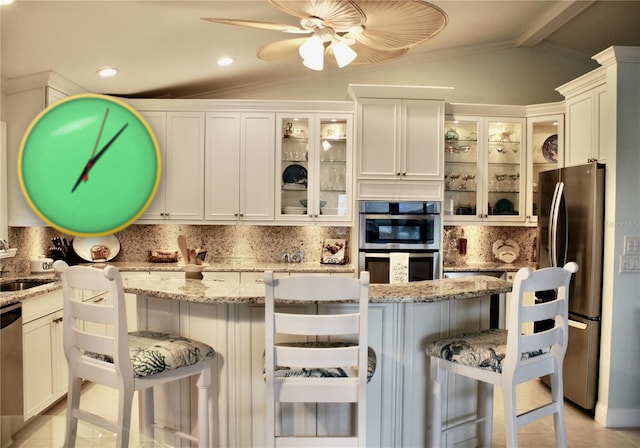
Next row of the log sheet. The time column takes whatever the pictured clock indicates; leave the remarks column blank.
7:07:03
